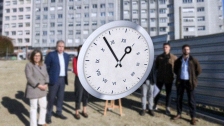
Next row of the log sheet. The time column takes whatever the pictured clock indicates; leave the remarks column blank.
12:53
